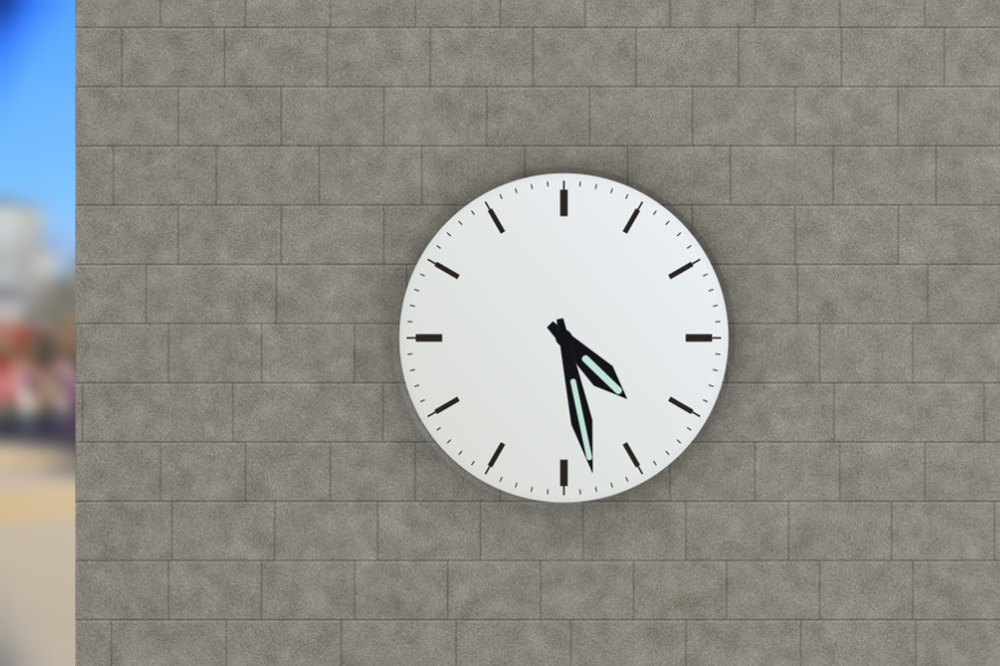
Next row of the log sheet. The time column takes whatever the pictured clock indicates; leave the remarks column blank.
4:28
